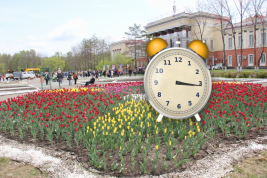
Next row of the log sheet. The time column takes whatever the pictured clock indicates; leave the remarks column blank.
3:16
